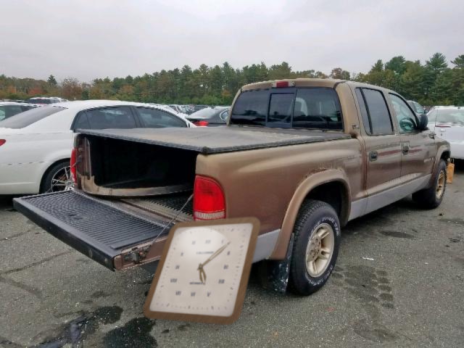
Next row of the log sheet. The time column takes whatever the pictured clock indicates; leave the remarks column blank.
5:07
